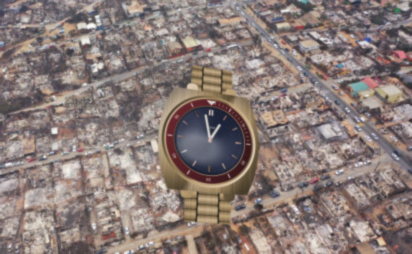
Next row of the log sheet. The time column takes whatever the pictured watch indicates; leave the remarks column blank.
12:58
